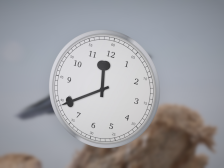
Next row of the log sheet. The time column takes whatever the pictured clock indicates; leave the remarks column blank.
11:39
